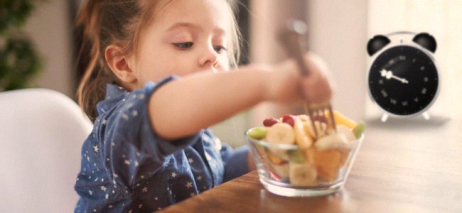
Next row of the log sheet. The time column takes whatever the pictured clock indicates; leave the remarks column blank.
9:49
